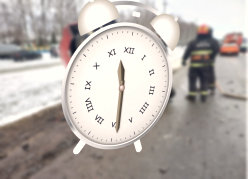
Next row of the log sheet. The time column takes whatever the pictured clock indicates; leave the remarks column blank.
11:29
